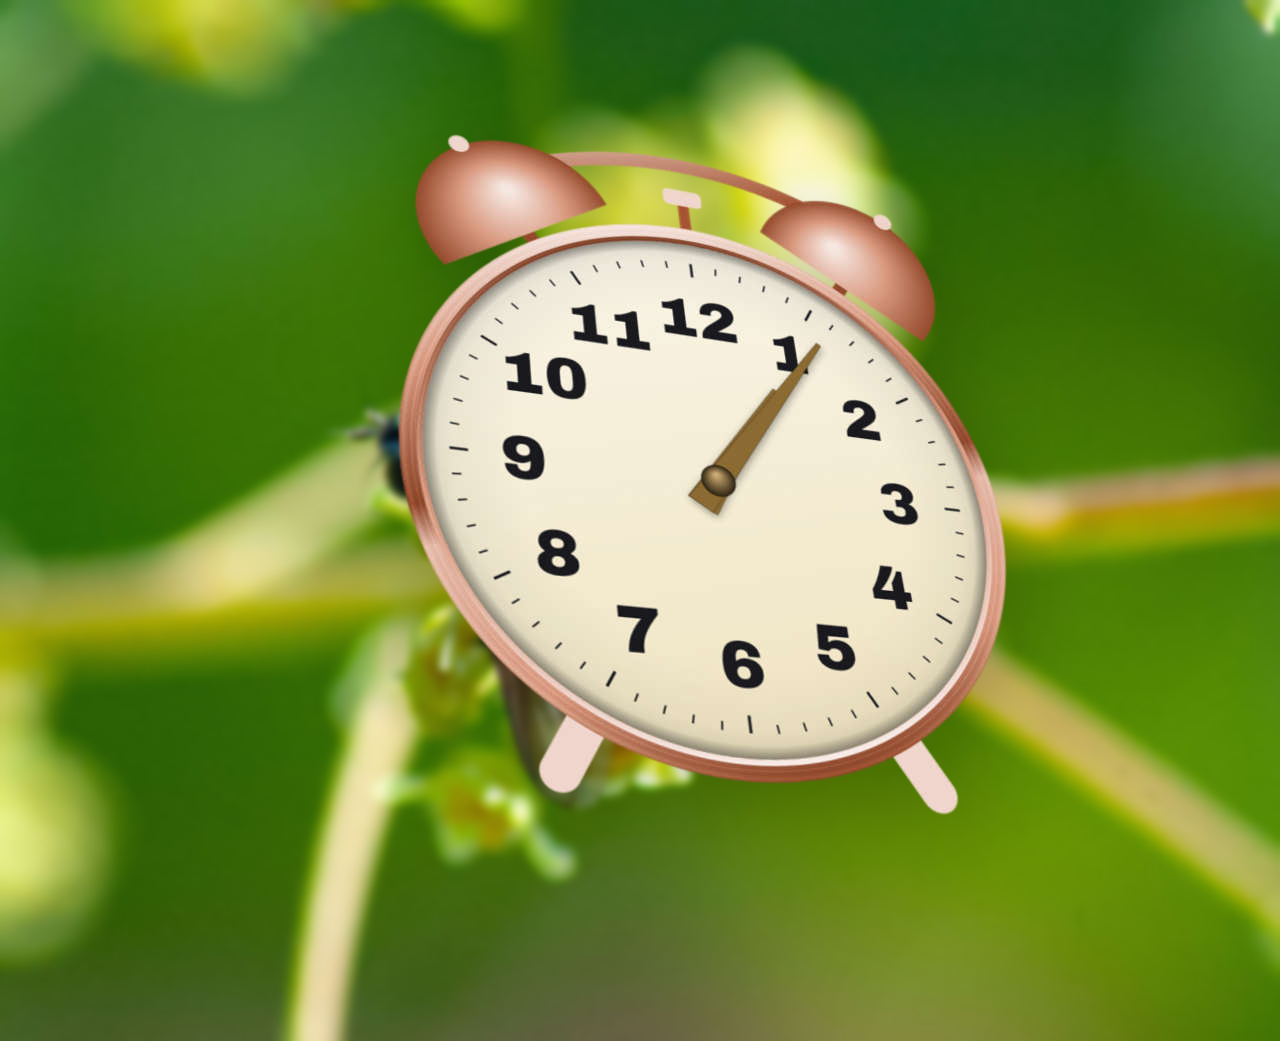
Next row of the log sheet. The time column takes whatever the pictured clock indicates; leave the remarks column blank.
1:06
